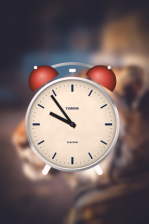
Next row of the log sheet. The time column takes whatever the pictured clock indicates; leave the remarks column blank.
9:54
